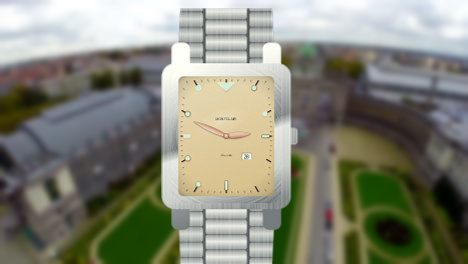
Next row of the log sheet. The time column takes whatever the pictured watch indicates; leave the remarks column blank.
2:49
